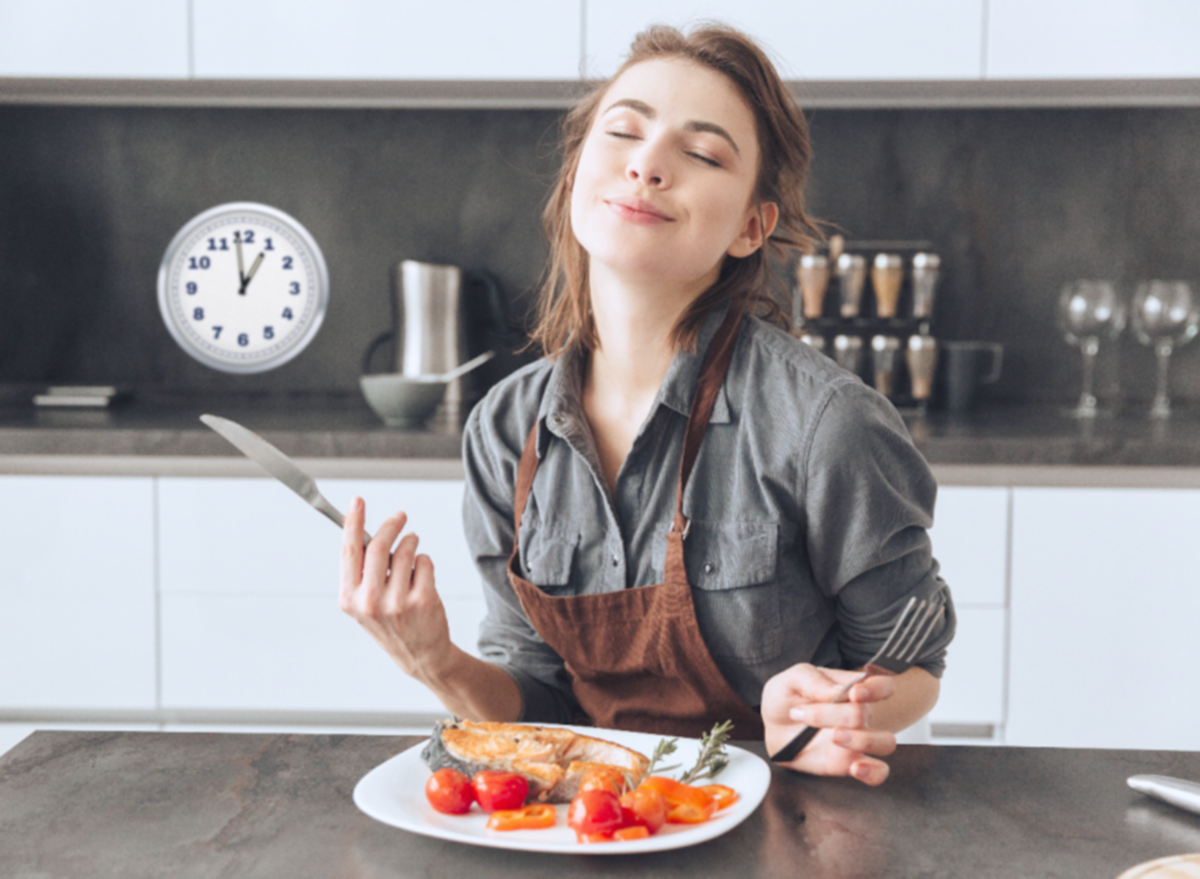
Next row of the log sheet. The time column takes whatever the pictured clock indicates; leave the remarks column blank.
12:59
